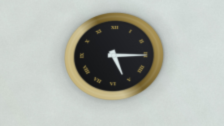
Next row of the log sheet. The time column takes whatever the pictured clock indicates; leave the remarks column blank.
5:15
